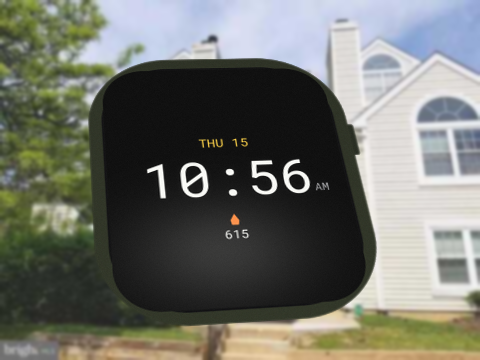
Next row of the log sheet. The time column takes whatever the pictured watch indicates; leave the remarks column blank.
10:56
